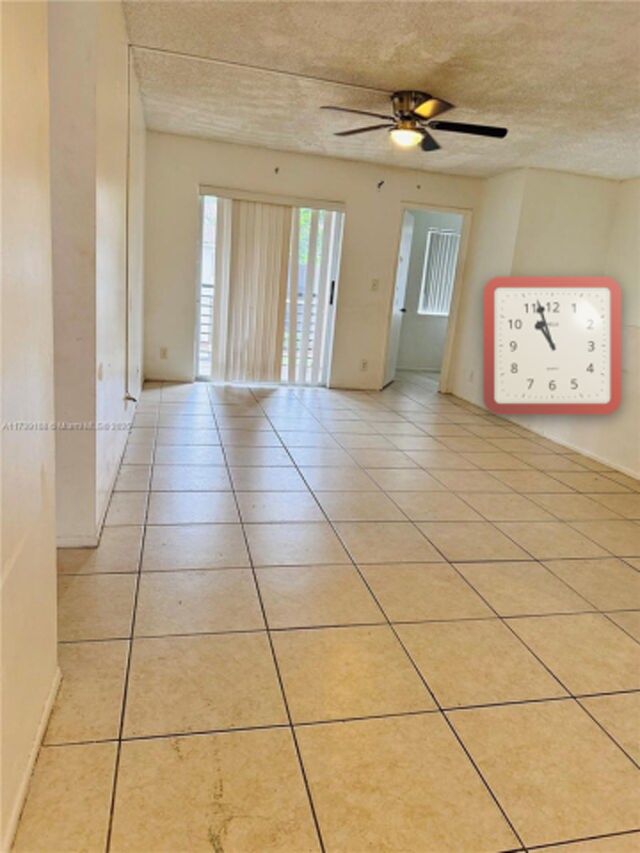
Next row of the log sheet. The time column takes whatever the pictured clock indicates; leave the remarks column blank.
10:57
